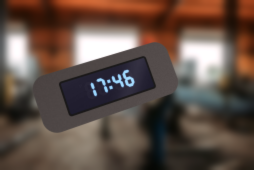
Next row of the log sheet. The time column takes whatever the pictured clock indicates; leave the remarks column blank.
17:46
